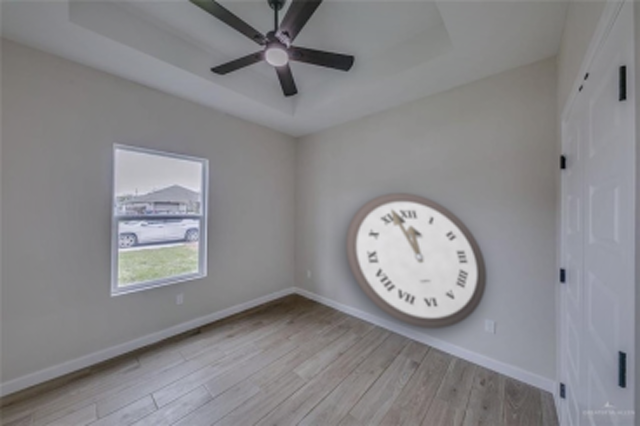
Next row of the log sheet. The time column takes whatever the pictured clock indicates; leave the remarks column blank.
11:57
